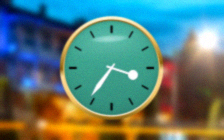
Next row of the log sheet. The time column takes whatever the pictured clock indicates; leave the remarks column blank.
3:36
